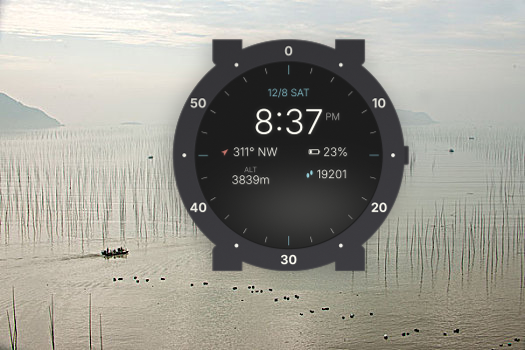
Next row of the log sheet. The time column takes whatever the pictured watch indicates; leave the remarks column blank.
8:37
